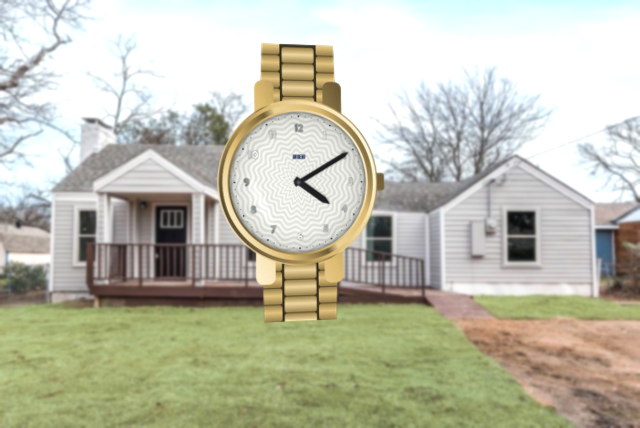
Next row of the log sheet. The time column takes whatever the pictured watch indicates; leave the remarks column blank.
4:10
